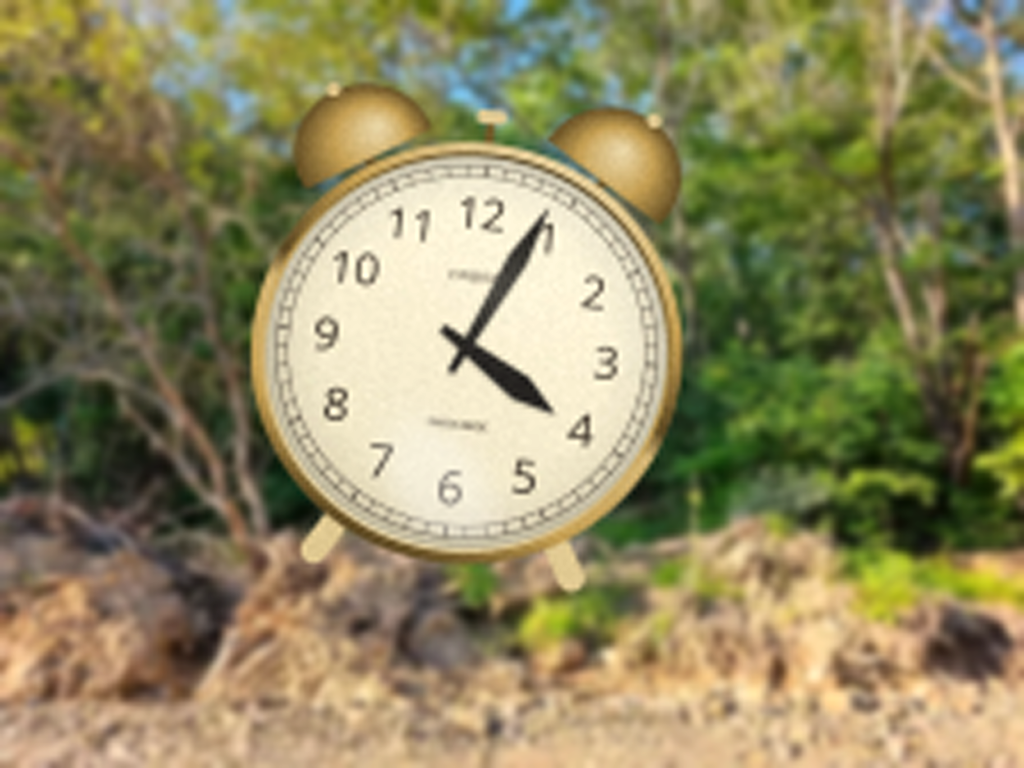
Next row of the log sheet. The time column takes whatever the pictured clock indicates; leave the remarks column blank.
4:04
